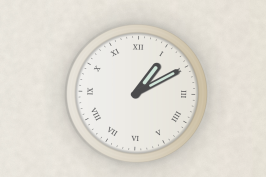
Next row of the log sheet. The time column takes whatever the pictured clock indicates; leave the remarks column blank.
1:10
